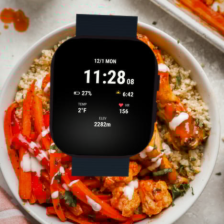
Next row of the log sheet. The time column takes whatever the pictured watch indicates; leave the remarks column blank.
11:28
